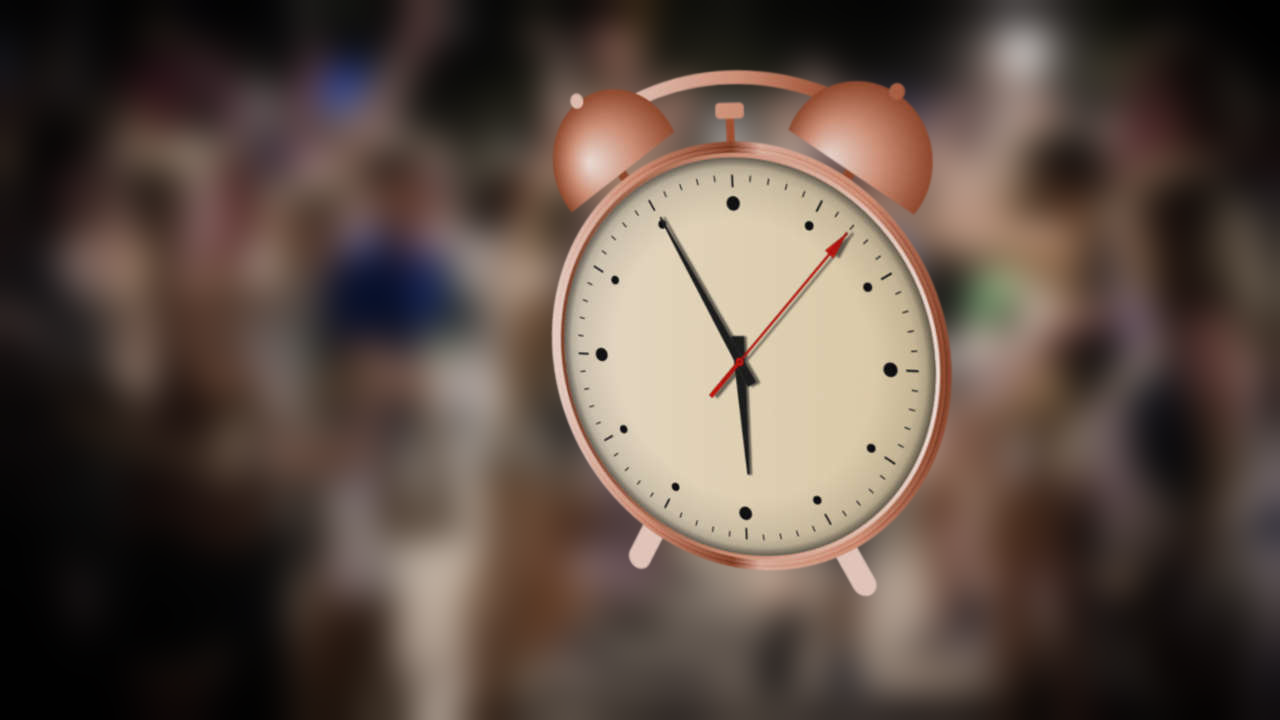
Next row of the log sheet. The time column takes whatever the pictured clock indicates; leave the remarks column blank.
5:55:07
